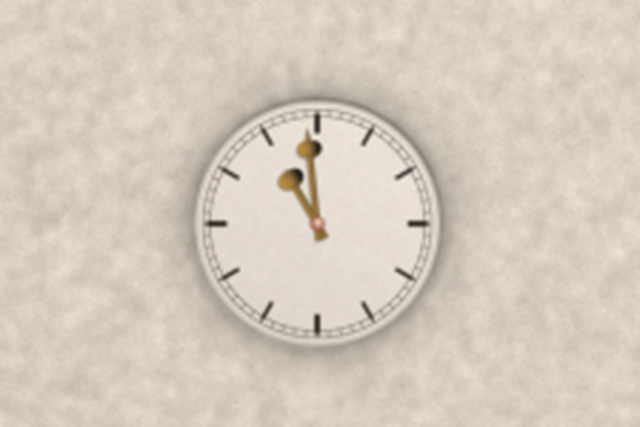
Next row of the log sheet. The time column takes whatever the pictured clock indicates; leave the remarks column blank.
10:59
